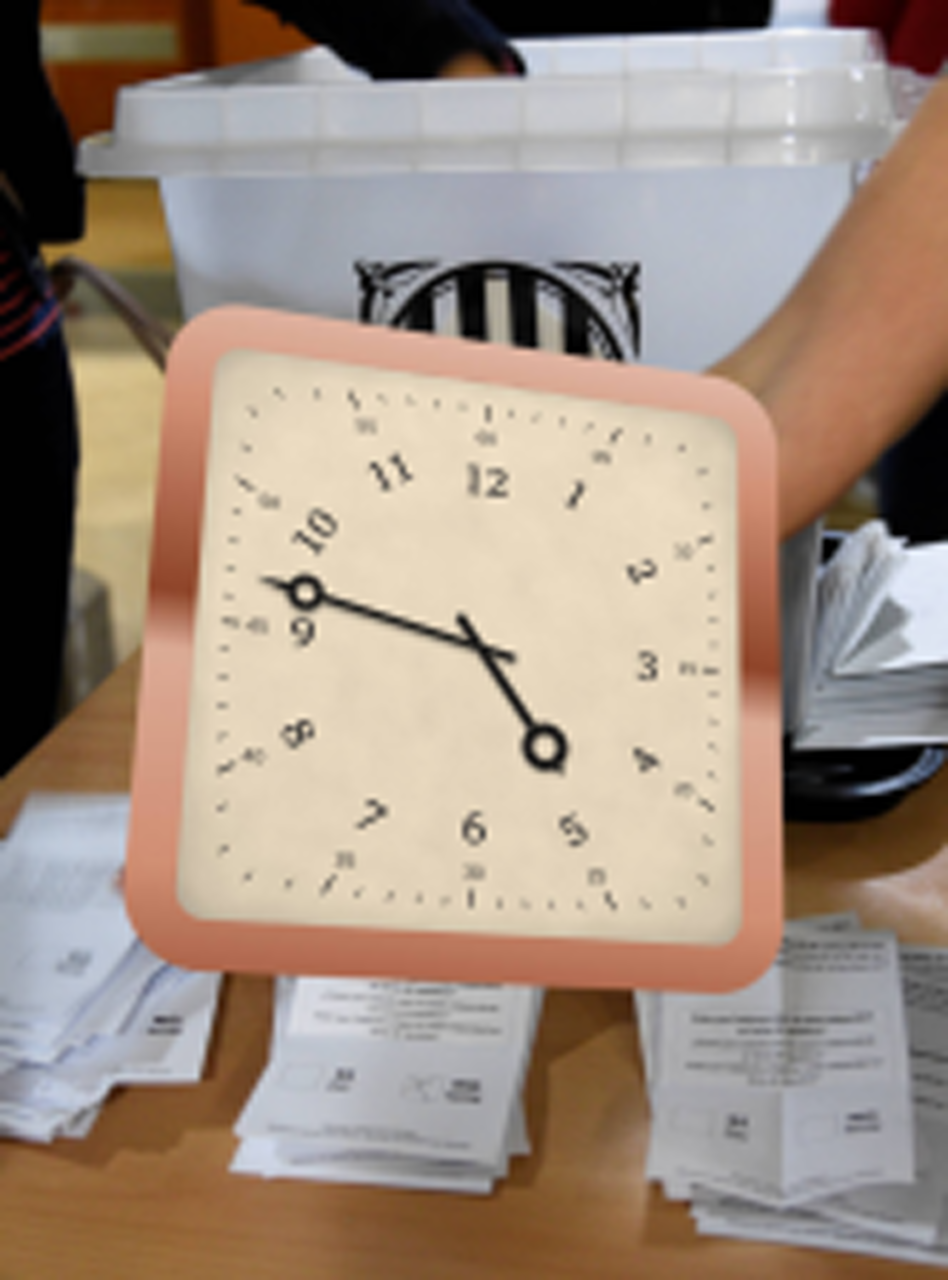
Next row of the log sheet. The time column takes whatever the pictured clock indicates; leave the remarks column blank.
4:47
